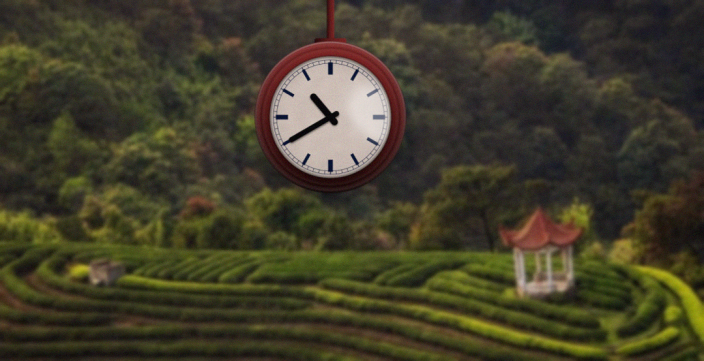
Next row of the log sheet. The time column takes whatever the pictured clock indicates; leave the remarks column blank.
10:40
